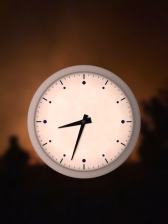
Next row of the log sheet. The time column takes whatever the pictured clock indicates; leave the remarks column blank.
8:33
